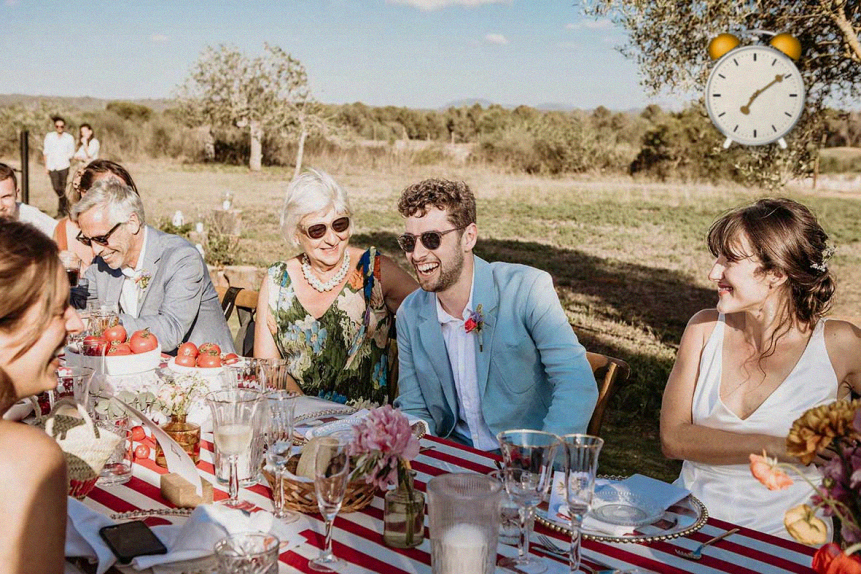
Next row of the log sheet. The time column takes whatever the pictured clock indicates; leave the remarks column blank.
7:09
